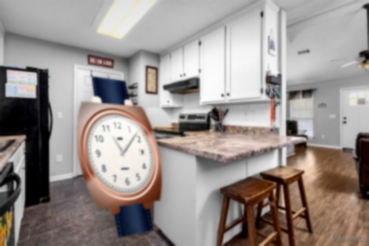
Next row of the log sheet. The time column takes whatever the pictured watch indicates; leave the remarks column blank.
11:08
